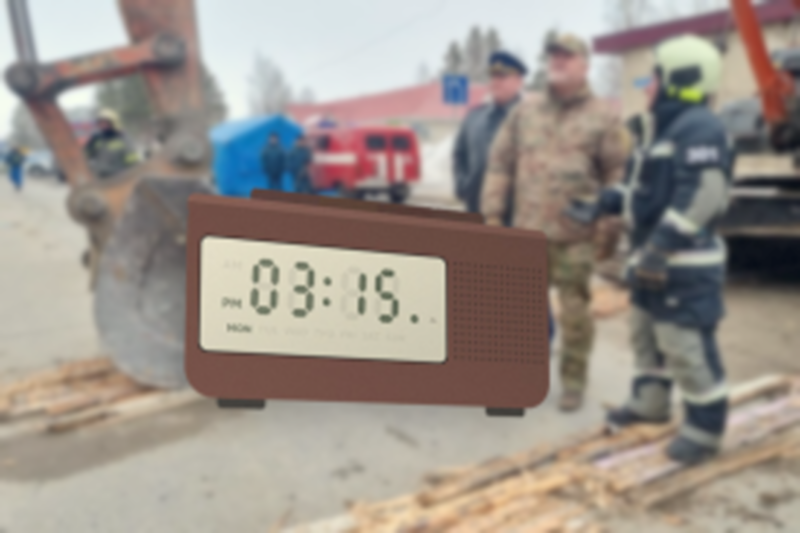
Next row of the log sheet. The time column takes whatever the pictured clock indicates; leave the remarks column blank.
3:15
